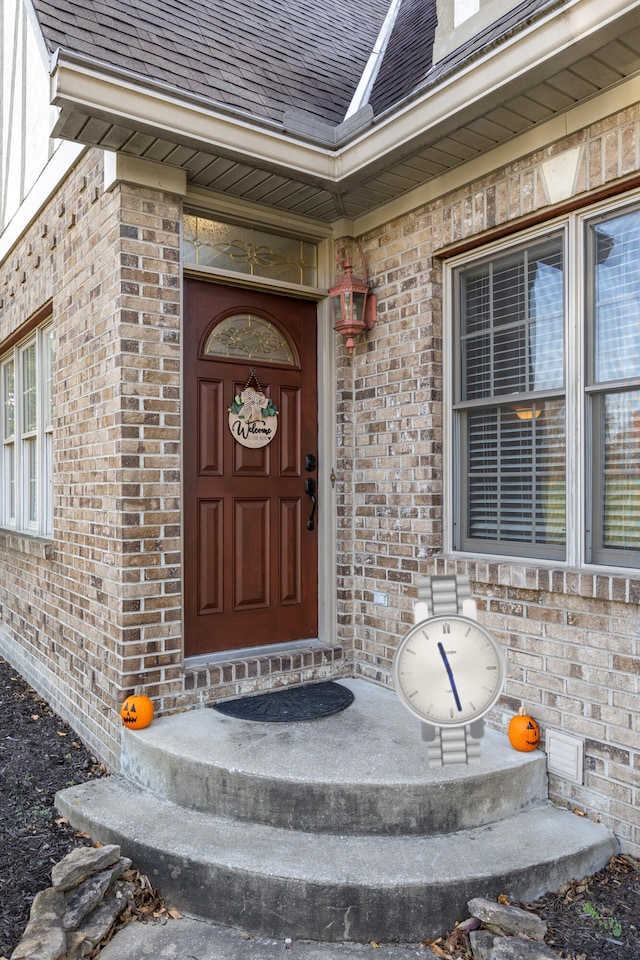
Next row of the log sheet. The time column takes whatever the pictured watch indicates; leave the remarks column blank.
11:28
